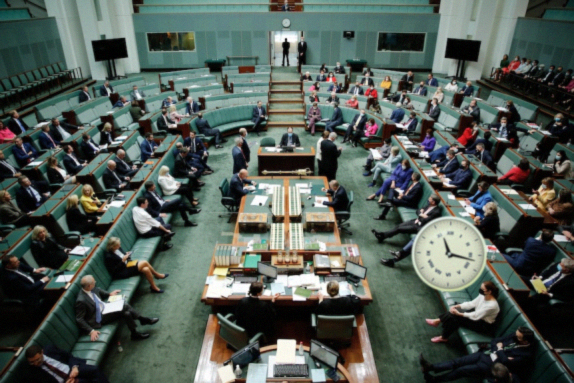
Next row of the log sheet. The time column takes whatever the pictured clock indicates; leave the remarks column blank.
11:17
